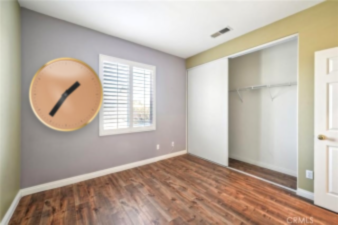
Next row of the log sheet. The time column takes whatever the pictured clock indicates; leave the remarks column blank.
1:36
